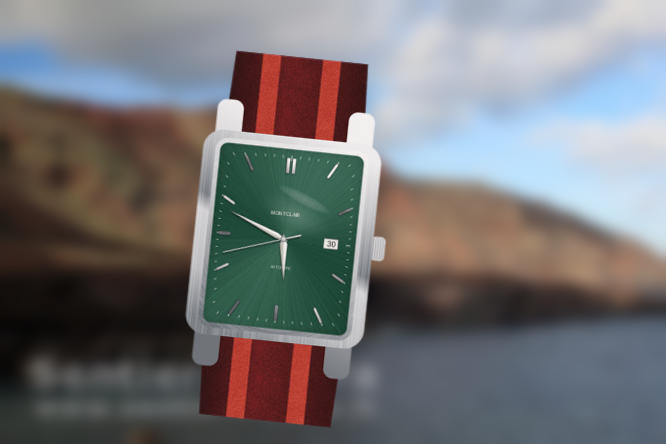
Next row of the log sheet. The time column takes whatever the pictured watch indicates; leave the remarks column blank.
5:48:42
